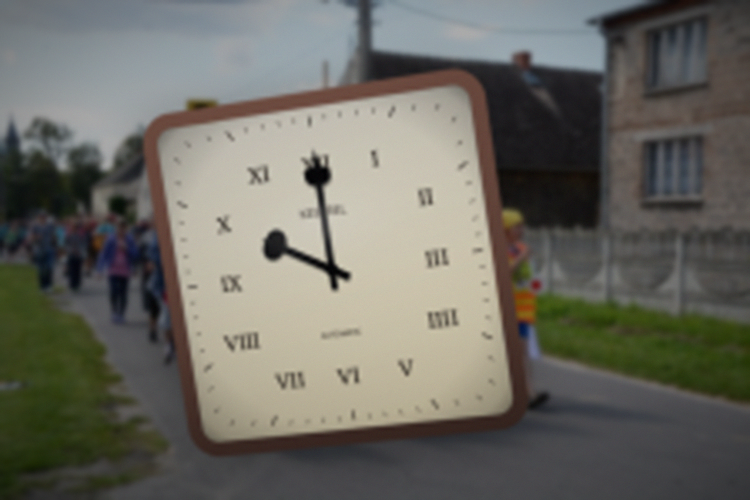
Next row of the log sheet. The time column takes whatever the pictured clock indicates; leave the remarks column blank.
10:00
